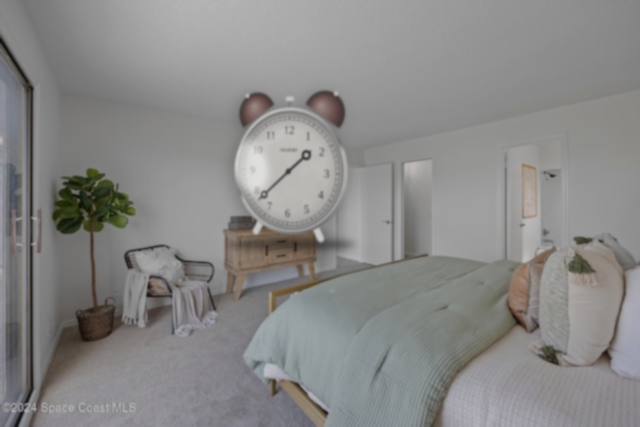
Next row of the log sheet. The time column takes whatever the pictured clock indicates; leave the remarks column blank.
1:38
